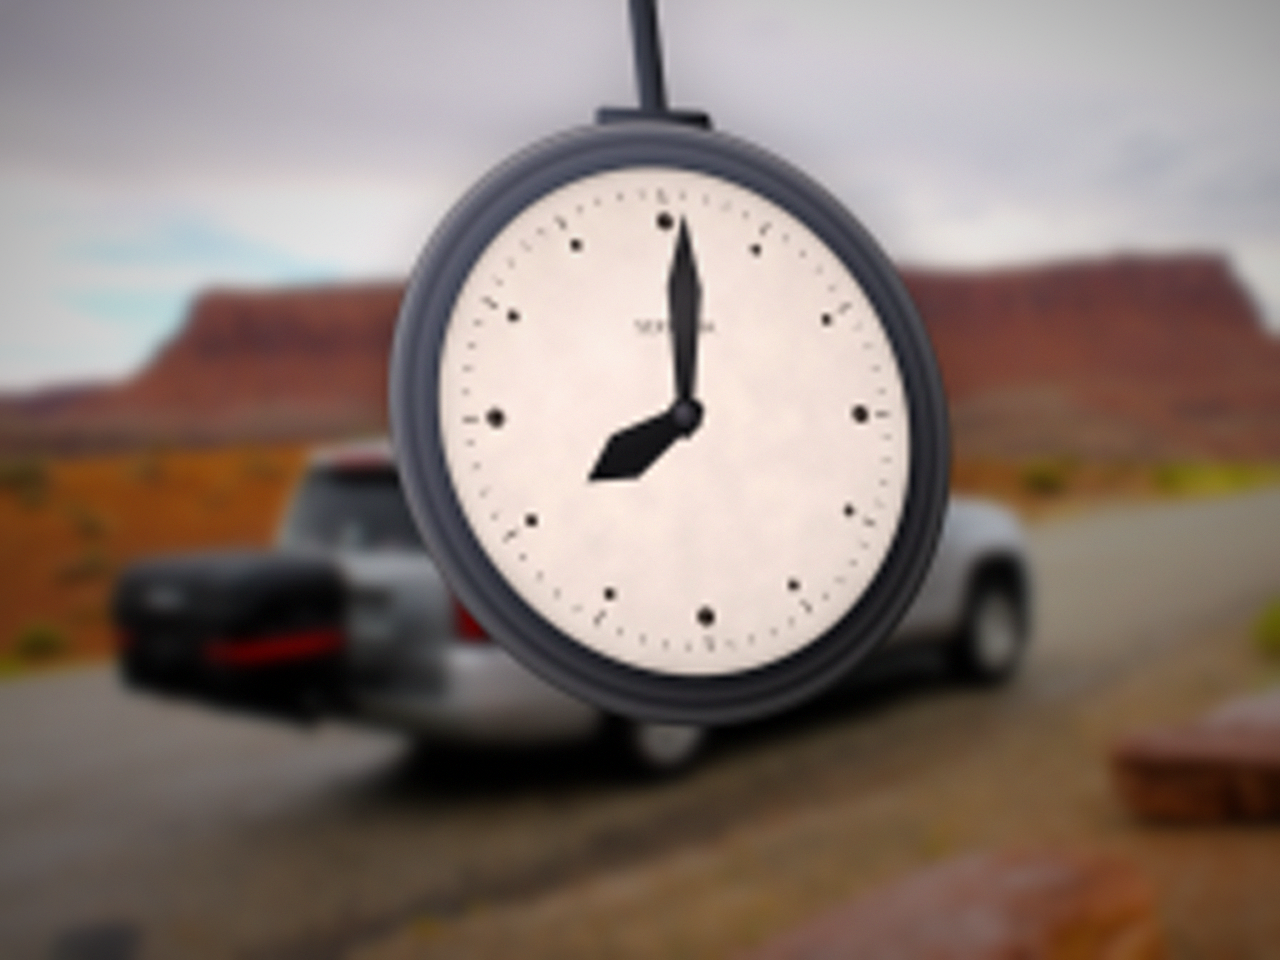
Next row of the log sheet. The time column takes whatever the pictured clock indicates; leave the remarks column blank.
8:01
